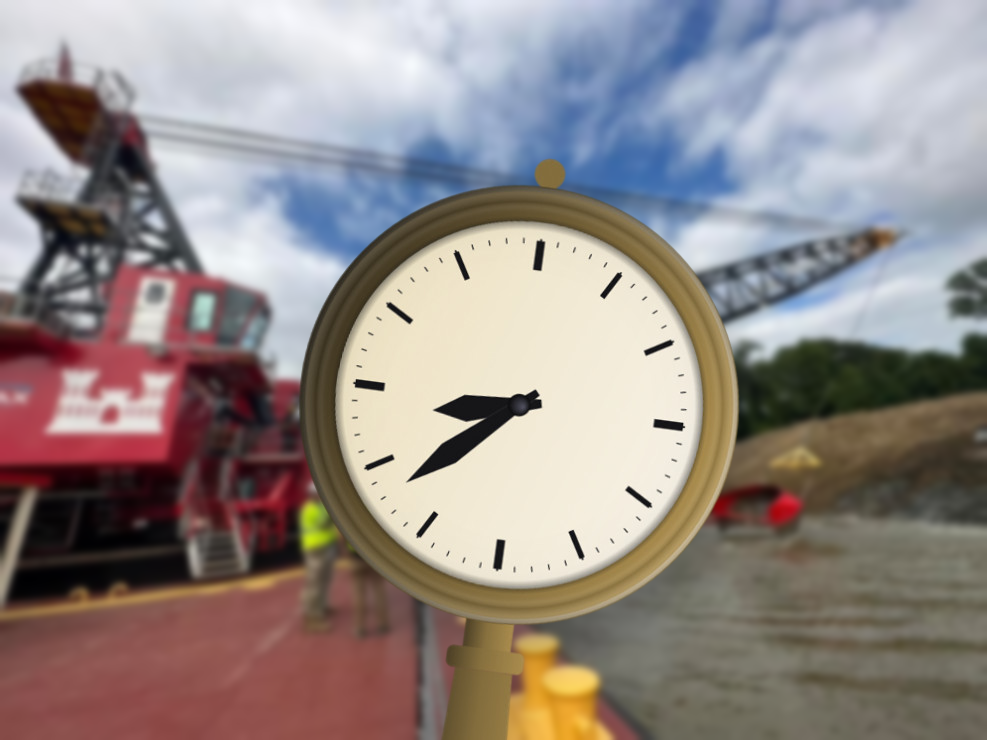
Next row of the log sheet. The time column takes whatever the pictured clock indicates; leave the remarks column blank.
8:38
